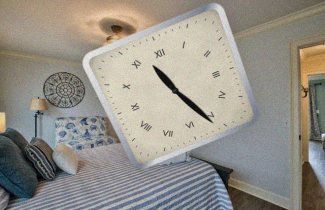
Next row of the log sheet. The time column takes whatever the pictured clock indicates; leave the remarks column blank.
11:26
